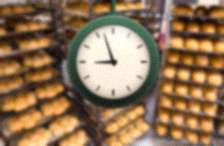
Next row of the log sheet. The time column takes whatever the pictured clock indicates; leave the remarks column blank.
8:57
